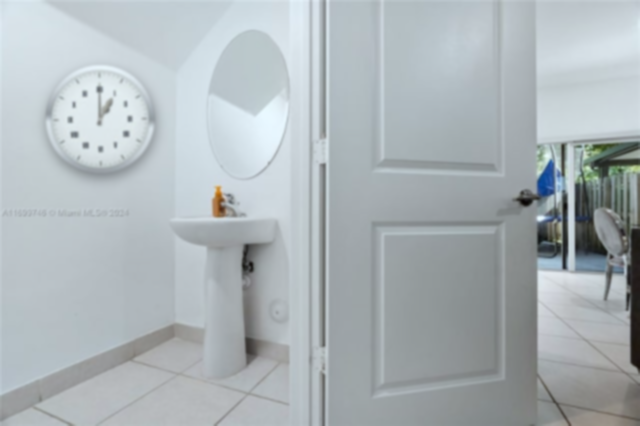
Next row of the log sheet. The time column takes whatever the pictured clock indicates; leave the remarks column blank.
1:00
